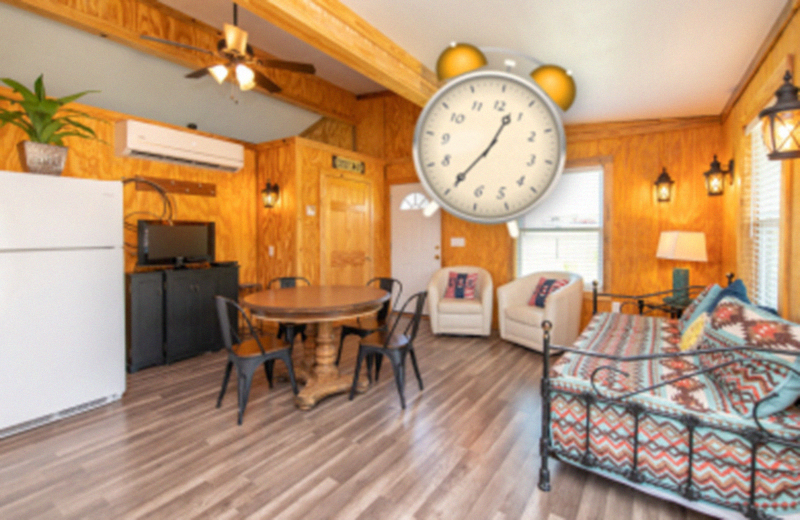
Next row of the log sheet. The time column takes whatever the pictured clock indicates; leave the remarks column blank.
12:35
